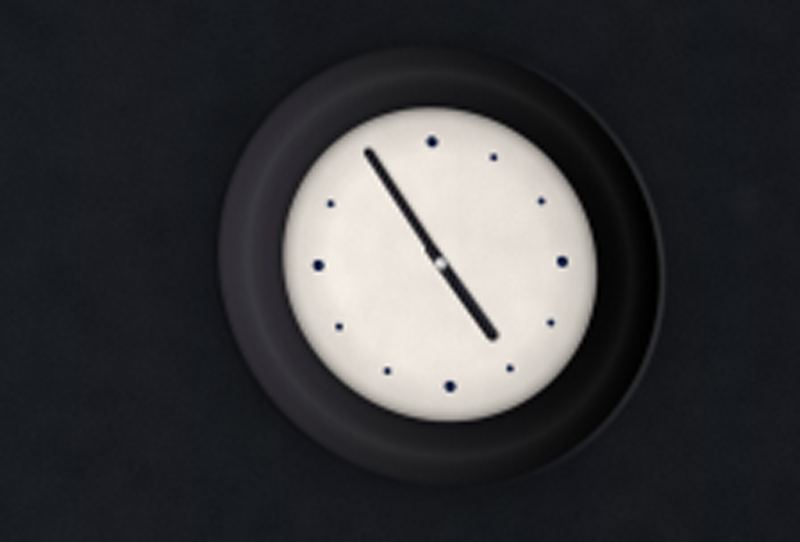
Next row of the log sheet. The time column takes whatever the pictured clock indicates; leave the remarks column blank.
4:55
